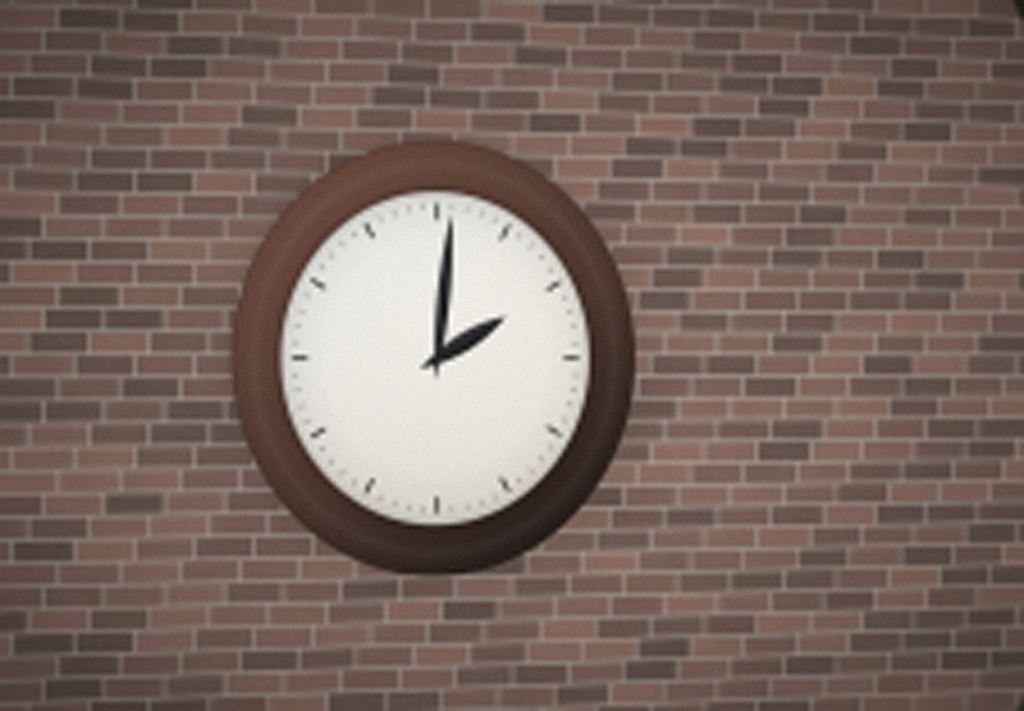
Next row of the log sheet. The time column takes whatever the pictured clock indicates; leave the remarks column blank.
2:01
